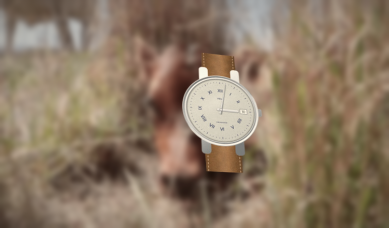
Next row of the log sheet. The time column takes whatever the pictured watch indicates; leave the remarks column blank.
3:02
